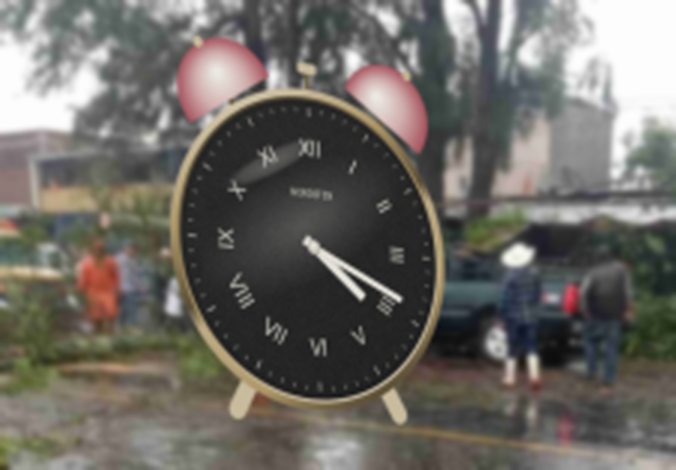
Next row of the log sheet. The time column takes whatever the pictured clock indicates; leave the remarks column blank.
4:19
